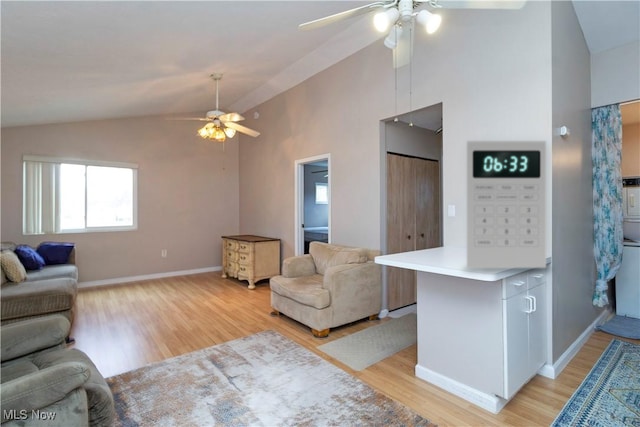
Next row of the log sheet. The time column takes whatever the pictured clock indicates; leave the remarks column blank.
6:33
